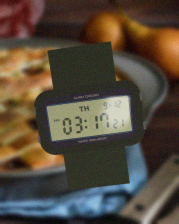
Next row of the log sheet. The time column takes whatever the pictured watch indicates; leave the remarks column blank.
3:17:21
